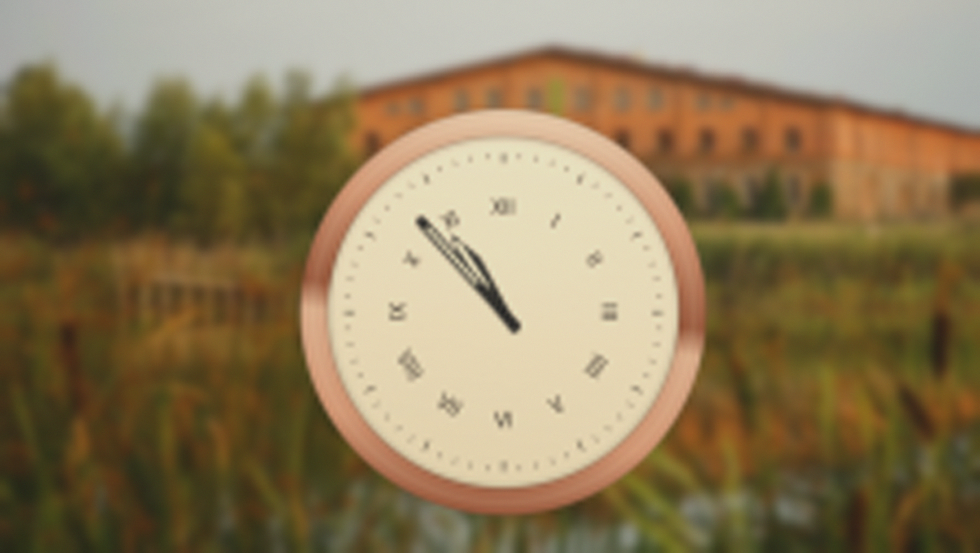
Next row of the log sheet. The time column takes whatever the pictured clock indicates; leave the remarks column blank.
10:53
